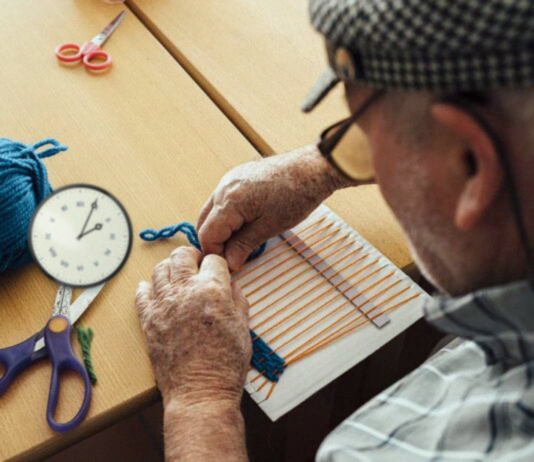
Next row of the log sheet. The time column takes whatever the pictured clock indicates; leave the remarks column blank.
2:04
